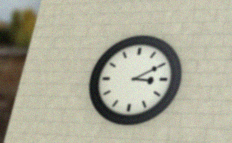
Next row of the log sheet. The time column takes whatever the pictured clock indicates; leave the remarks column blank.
3:10
